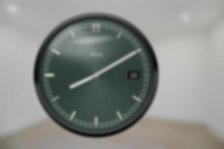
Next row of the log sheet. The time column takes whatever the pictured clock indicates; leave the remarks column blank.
8:10
